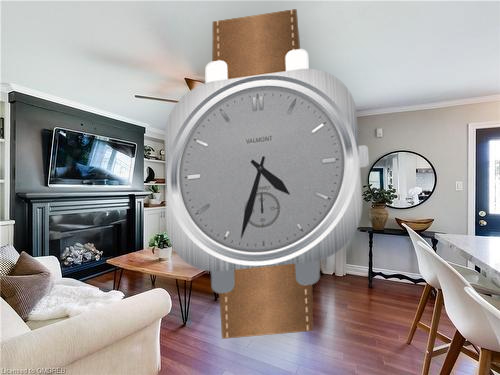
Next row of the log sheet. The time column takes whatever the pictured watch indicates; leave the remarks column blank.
4:33
